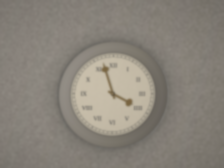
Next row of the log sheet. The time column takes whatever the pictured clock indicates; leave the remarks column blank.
3:57
